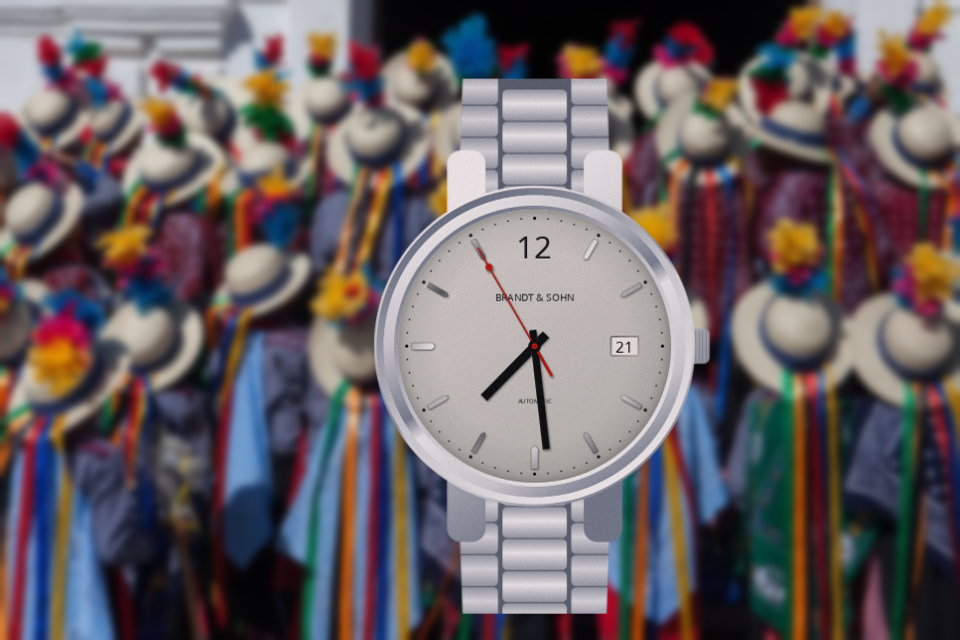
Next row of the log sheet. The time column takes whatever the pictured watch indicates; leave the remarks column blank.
7:28:55
